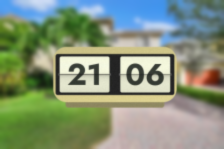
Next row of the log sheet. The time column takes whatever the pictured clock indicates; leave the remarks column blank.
21:06
